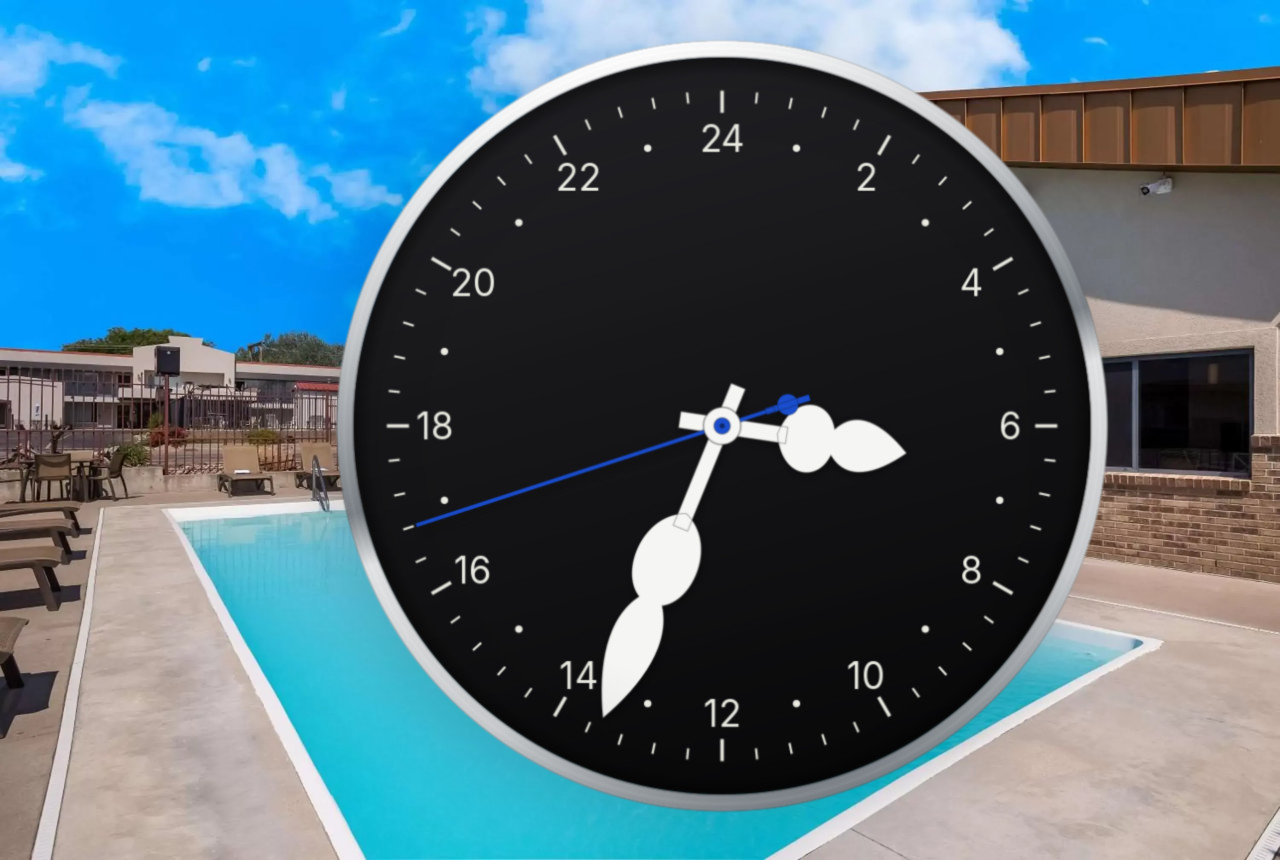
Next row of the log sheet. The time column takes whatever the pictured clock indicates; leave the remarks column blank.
6:33:42
